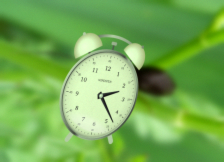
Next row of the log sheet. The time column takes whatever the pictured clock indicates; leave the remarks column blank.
2:23
